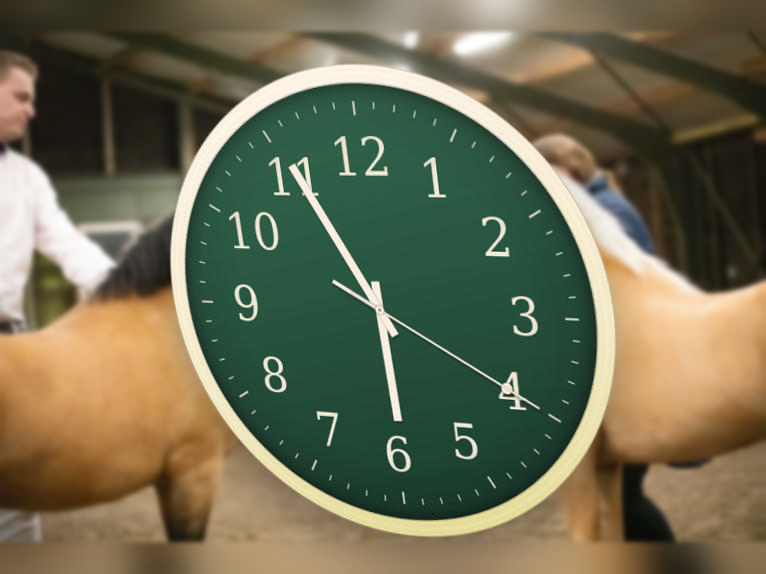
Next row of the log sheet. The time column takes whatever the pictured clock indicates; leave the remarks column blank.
5:55:20
